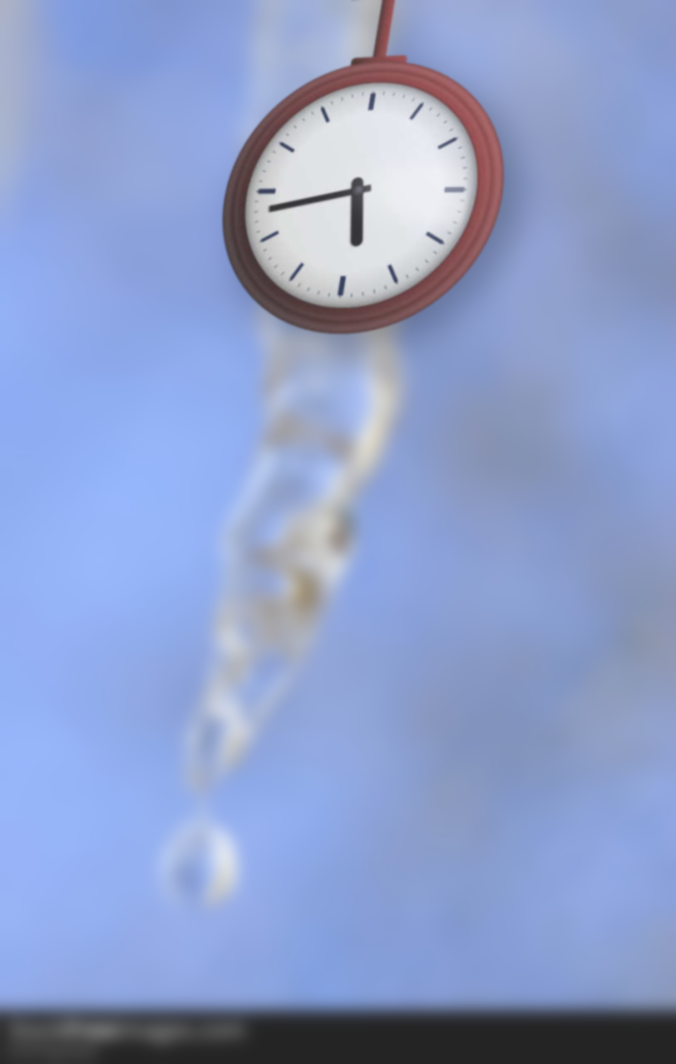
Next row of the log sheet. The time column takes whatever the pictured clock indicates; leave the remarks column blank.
5:43
